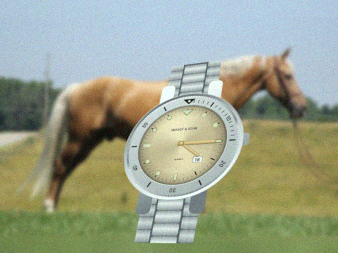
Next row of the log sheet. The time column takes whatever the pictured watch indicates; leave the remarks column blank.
4:15
